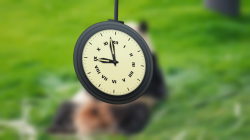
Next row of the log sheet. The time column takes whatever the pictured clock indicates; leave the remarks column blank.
8:58
